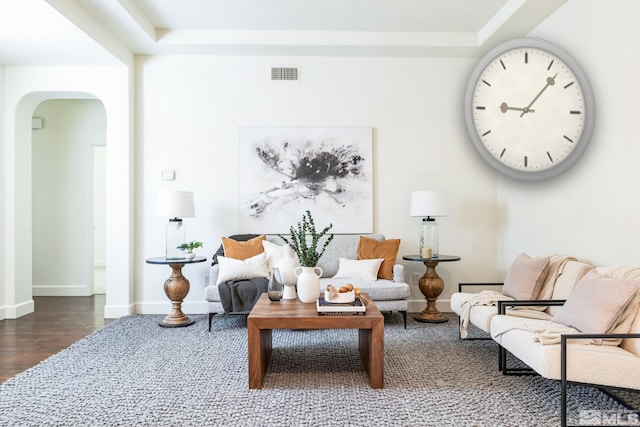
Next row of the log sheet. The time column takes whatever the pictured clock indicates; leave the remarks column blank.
9:07
